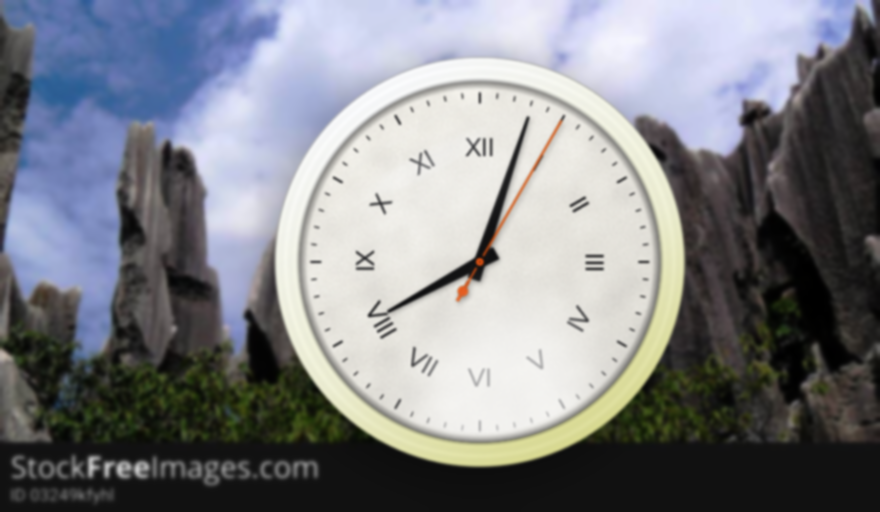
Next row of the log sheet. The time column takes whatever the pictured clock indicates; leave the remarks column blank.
8:03:05
